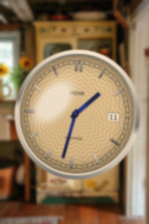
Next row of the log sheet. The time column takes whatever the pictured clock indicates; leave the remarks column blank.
1:32
